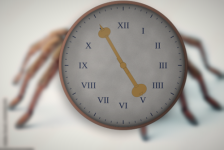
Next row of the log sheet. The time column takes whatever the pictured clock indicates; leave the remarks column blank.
4:55
